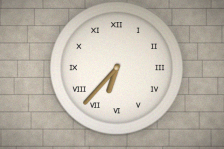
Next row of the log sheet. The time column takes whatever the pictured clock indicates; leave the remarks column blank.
6:37
